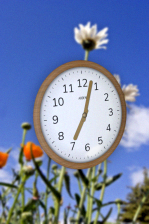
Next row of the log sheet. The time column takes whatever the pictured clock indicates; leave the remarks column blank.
7:03
